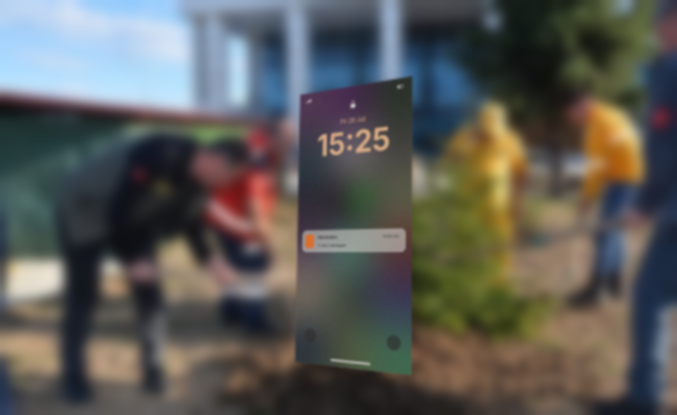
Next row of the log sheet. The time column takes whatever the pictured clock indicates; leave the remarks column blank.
15:25
